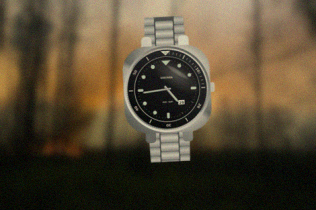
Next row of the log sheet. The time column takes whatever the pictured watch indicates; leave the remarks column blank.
4:44
